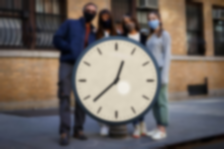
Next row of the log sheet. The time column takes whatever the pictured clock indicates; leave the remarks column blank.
12:38
